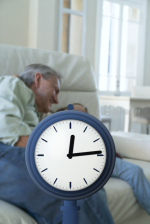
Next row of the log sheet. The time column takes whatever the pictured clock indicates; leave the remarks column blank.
12:14
